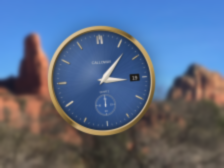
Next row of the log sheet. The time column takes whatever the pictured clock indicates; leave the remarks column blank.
3:07
